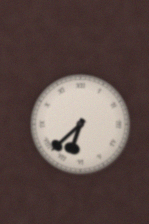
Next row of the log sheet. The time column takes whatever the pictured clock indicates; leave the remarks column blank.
6:38
